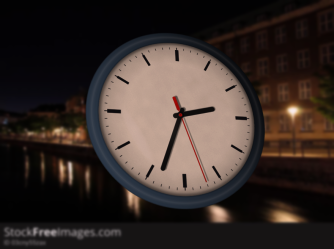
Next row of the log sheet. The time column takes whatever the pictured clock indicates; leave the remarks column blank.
2:33:27
